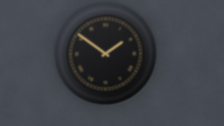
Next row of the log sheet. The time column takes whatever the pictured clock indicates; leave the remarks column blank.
1:51
